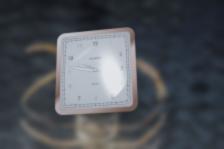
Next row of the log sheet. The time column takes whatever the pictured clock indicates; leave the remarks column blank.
9:47
